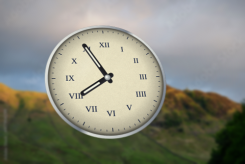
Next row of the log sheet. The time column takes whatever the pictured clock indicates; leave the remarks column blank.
7:55
